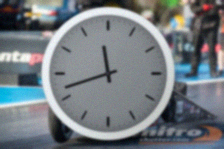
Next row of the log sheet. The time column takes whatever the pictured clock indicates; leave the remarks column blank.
11:42
